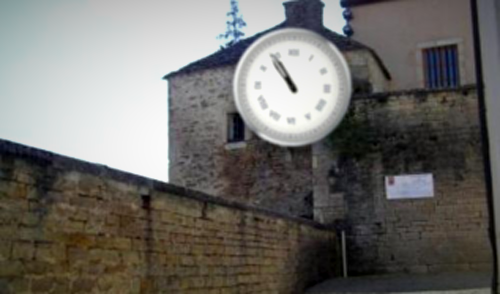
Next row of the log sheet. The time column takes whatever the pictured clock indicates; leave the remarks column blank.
10:54
